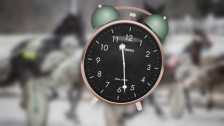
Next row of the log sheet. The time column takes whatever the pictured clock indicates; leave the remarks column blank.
11:28
